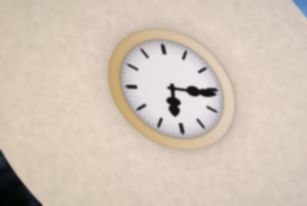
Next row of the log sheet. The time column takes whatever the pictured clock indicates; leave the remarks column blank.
6:16
